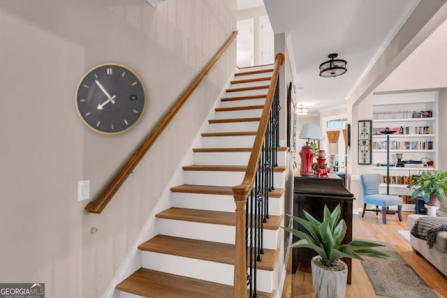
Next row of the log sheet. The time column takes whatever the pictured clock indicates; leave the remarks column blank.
7:54
